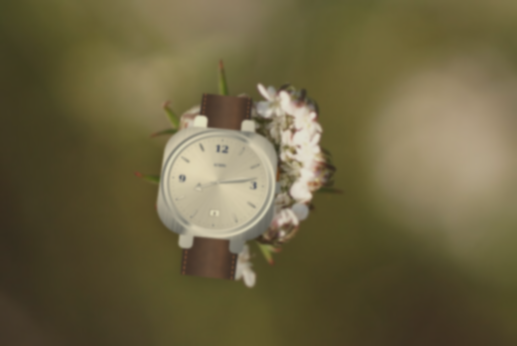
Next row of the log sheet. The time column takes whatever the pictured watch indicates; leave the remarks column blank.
8:13
